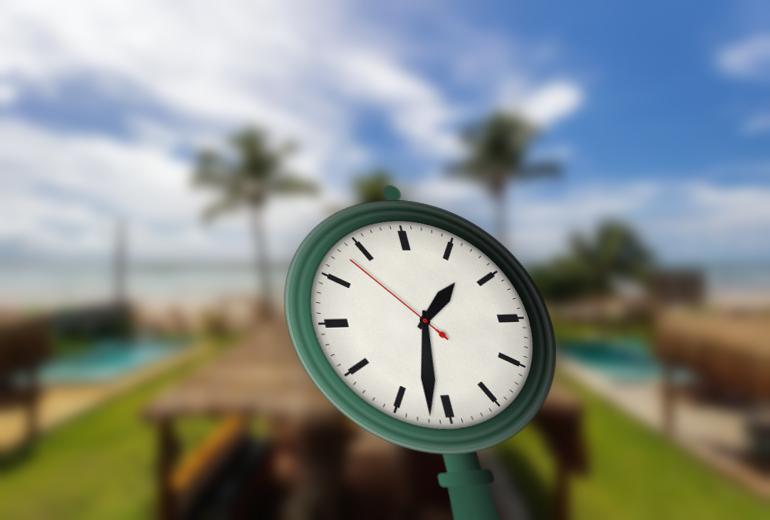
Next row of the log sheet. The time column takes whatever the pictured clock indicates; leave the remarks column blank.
1:31:53
